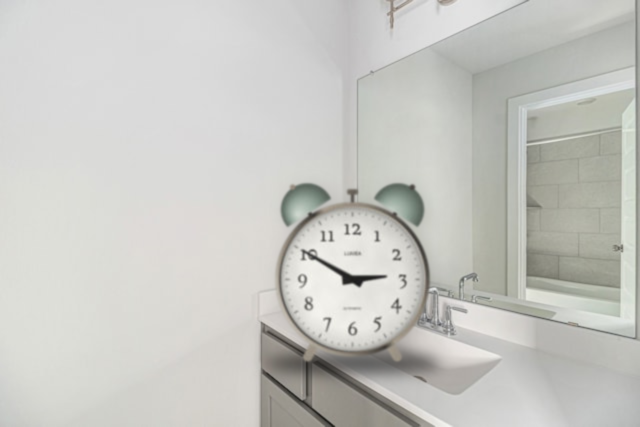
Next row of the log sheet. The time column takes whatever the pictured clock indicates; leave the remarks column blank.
2:50
